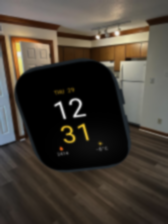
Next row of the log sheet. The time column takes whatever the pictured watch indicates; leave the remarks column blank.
12:31
